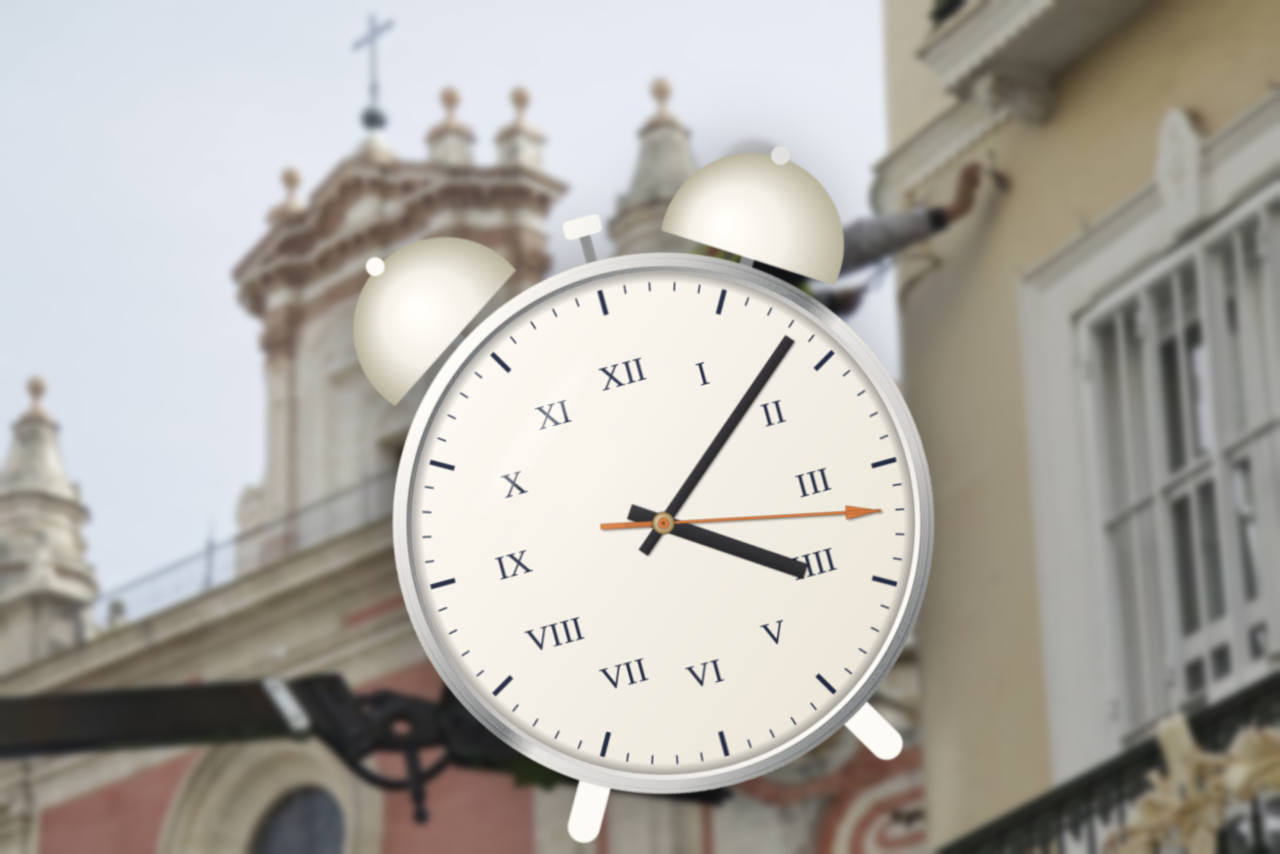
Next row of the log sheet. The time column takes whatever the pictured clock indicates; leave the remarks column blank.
4:08:17
